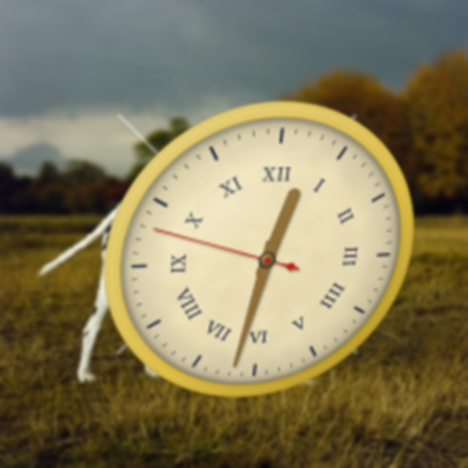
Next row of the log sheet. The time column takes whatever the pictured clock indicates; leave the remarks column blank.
12:31:48
